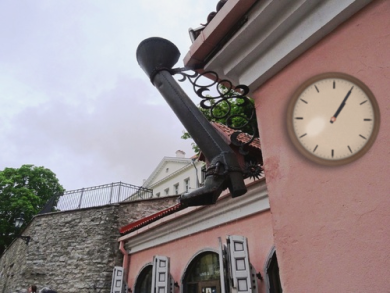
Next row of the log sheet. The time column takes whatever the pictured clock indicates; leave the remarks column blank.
1:05
